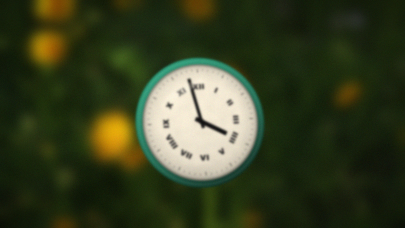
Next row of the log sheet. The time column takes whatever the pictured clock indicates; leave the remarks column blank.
3:58
